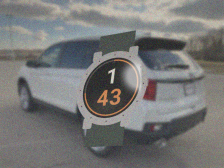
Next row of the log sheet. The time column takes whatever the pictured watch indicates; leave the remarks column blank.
1:43
